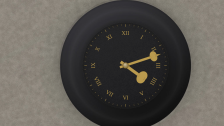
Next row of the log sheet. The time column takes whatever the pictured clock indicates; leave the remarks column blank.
4:12
